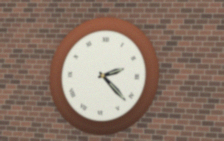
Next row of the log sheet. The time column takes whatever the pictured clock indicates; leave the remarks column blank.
2:22
